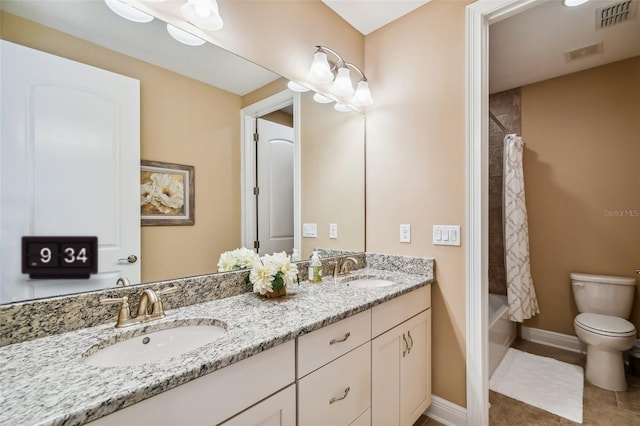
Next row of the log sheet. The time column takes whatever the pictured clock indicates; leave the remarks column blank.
9:34
